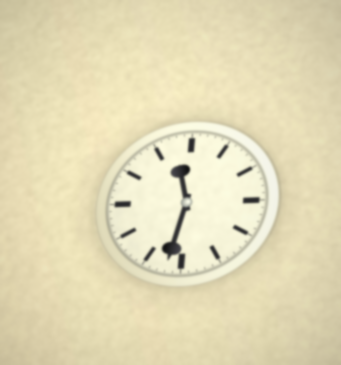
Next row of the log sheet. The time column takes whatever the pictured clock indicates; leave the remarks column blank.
11:32
